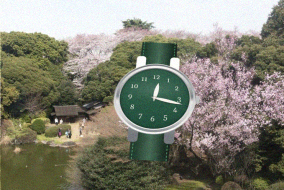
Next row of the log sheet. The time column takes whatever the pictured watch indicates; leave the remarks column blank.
12:17
